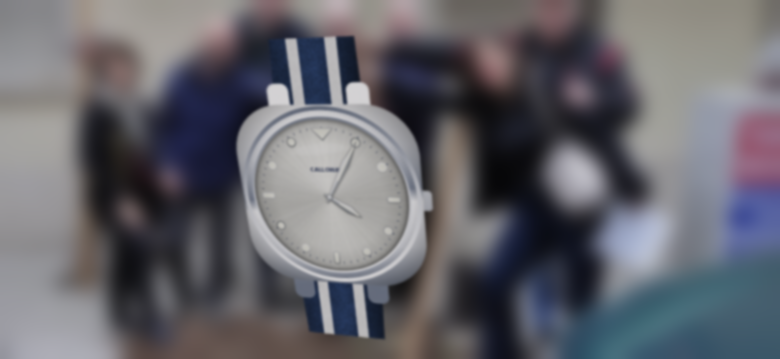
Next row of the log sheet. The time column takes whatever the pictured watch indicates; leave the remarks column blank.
4:05
